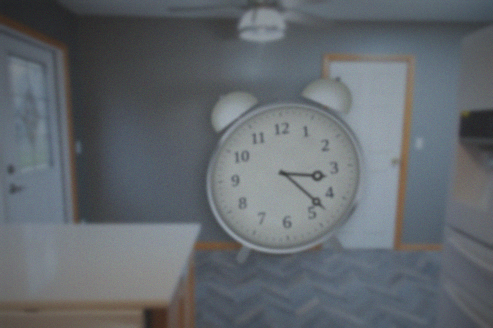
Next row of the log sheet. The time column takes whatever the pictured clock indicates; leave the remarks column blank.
3:23
